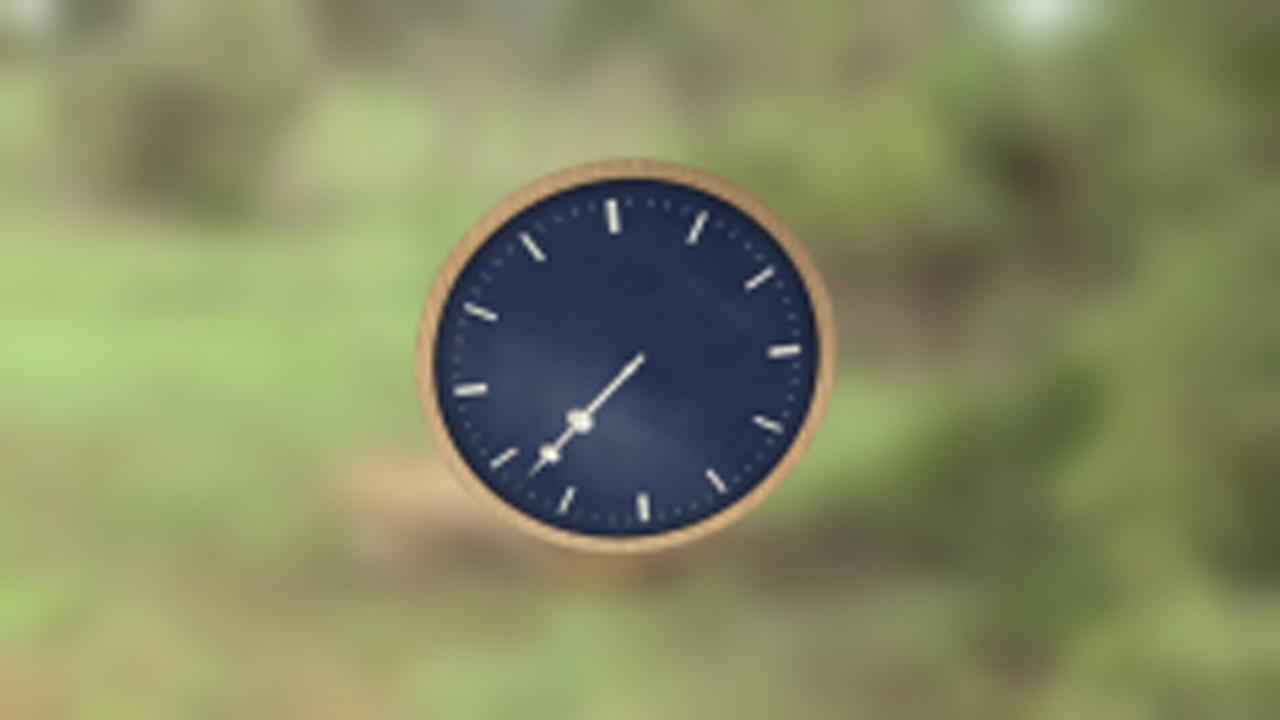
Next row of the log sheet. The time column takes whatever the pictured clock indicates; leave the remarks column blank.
7:38
